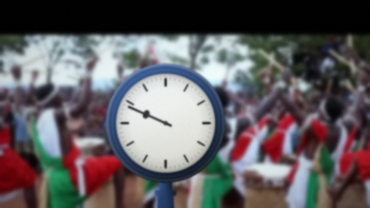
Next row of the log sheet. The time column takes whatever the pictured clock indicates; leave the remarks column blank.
9:49
